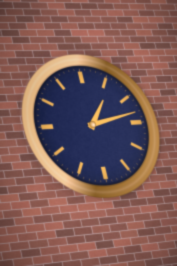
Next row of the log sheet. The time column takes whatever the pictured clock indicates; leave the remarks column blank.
1:13
